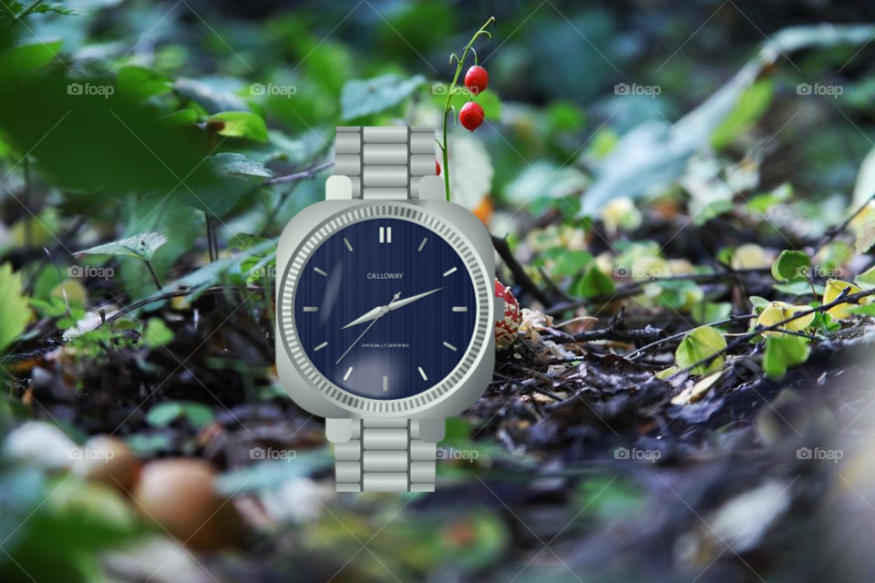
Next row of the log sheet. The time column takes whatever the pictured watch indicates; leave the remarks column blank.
8:11:37
